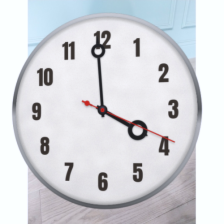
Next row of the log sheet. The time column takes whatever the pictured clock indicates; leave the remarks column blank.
3:59:19
